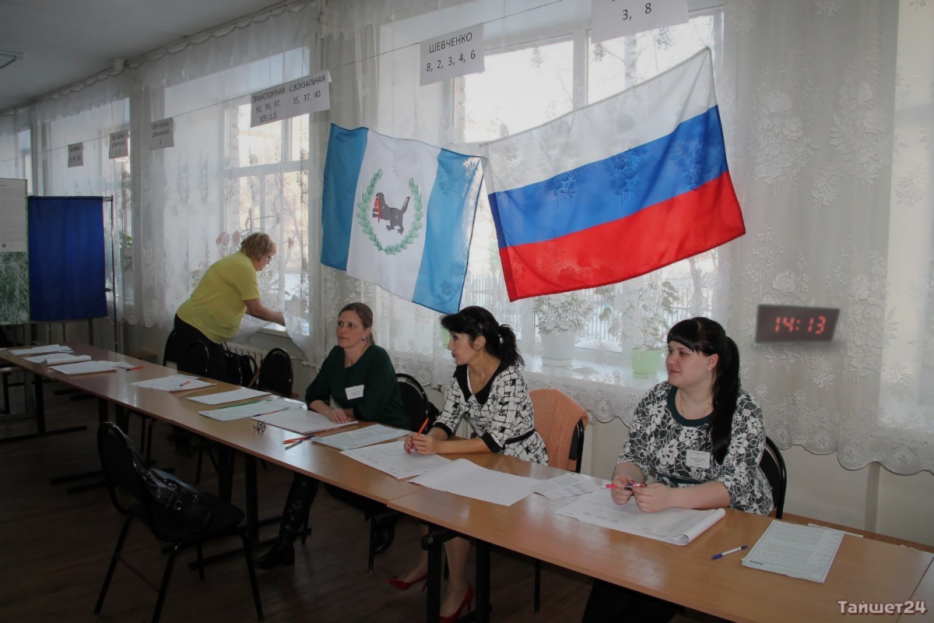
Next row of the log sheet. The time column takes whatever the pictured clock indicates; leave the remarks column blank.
14:13
